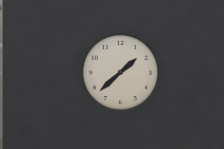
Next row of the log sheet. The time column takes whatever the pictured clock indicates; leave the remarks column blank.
1:38
